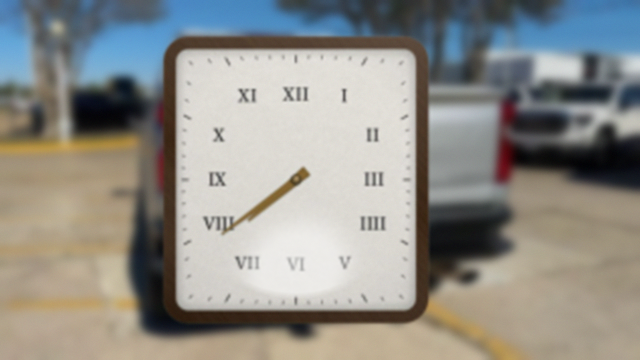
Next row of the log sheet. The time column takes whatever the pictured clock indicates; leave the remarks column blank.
7:39
